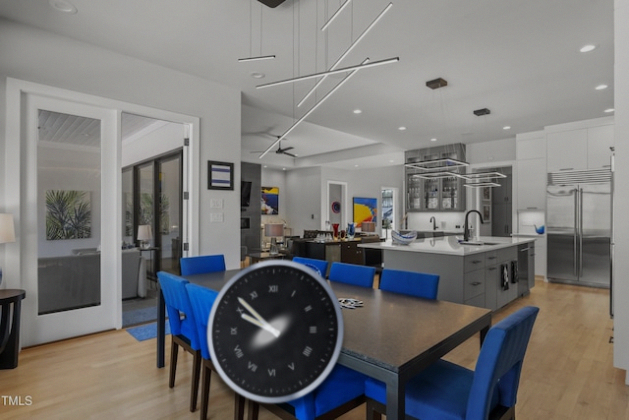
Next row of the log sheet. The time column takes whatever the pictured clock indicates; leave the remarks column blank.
9:52
